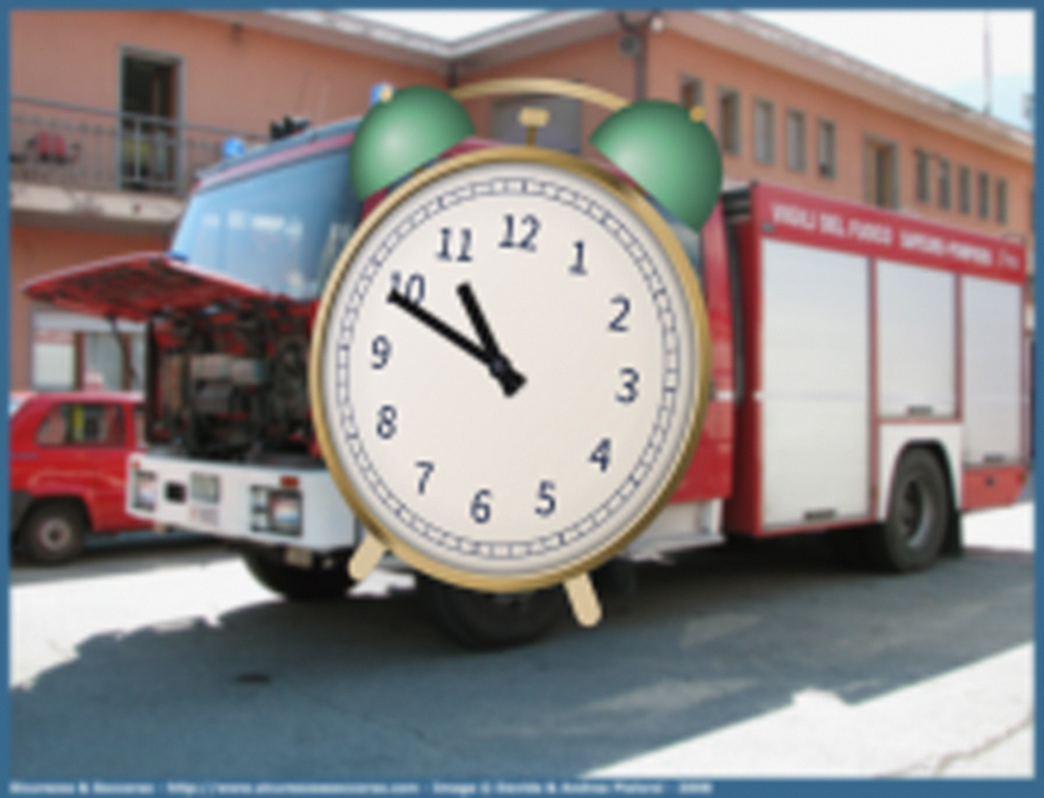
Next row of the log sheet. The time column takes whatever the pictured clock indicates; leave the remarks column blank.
10:49
